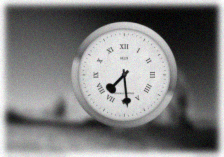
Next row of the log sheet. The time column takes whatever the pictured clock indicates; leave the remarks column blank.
7:29
